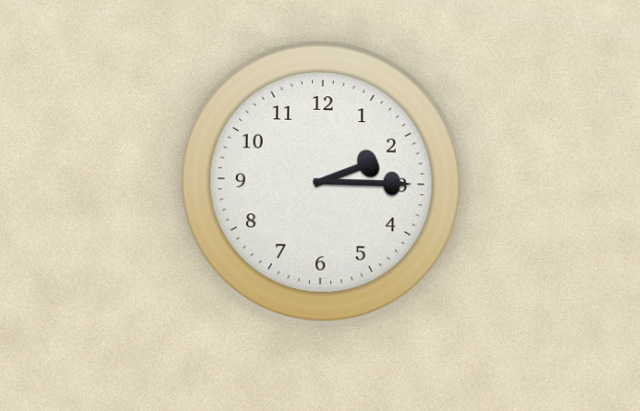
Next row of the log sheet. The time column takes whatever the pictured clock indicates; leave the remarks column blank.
2:15
